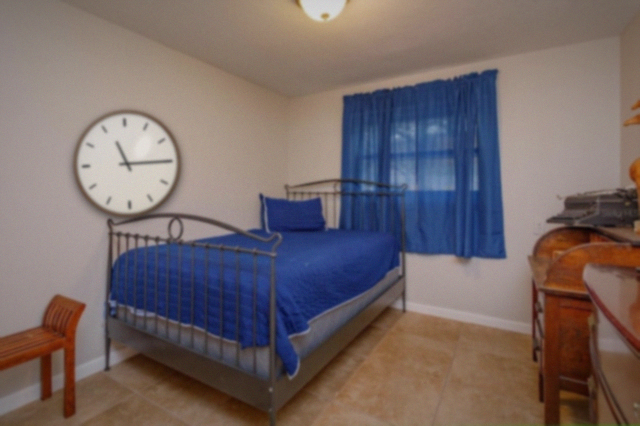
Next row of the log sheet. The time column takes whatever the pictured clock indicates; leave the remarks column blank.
11:15
